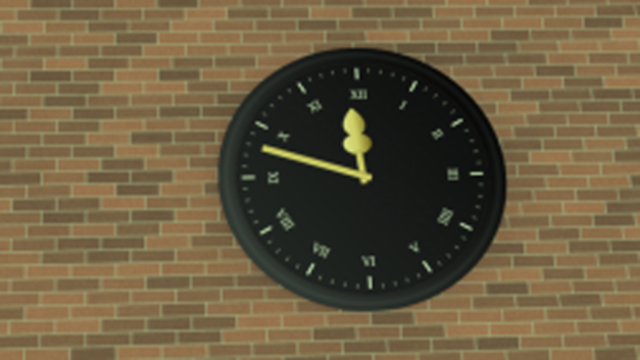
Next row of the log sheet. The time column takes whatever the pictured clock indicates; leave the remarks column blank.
11:48
